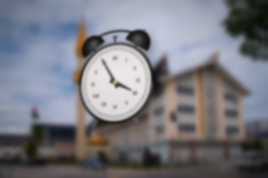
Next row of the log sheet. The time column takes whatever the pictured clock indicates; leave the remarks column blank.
3:55
